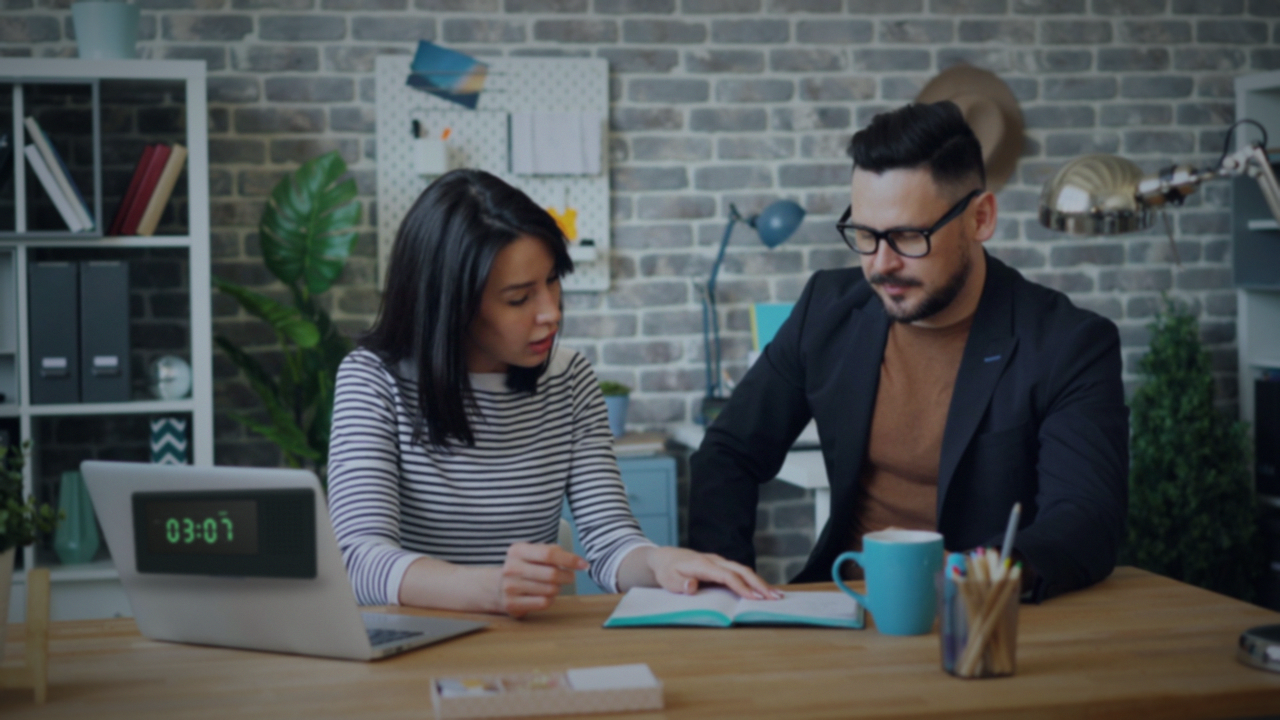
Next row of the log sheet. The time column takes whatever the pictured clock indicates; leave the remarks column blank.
3:07
